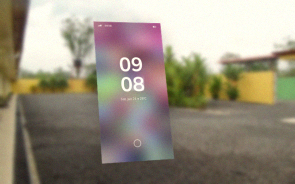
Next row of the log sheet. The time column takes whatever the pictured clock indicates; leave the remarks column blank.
9:08
